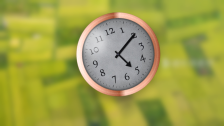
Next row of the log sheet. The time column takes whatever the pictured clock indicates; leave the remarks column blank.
5:10
